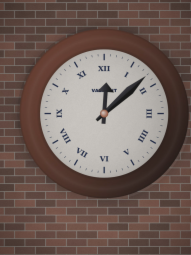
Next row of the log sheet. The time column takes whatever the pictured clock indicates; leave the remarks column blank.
12:08
